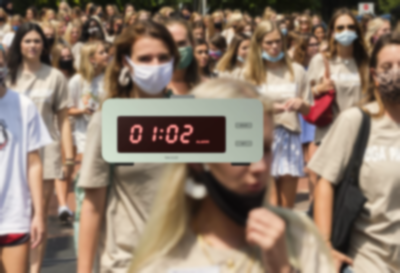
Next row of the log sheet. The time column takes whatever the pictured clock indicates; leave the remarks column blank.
1:02
